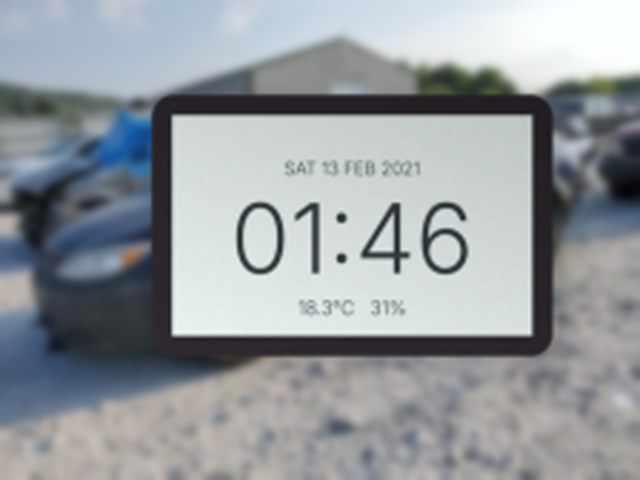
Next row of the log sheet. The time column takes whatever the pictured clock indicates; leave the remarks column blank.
1:46
